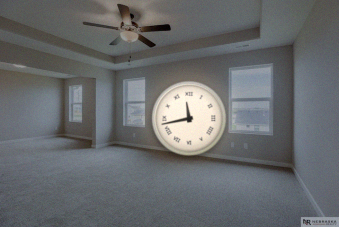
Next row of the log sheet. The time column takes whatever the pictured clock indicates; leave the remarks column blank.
11:43
